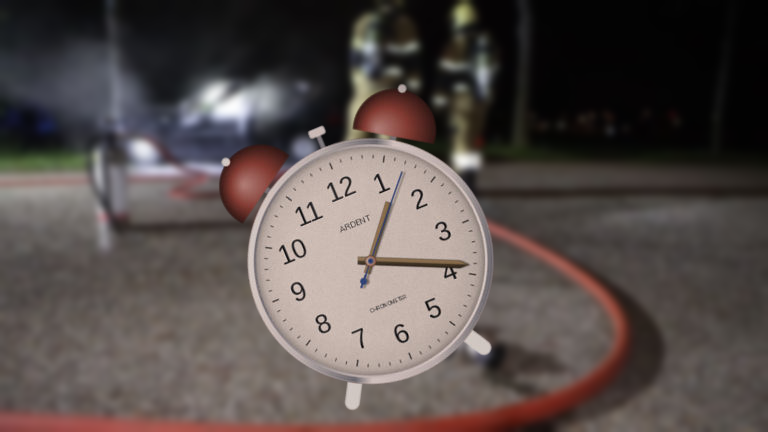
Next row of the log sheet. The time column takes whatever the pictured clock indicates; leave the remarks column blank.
1:19:07
